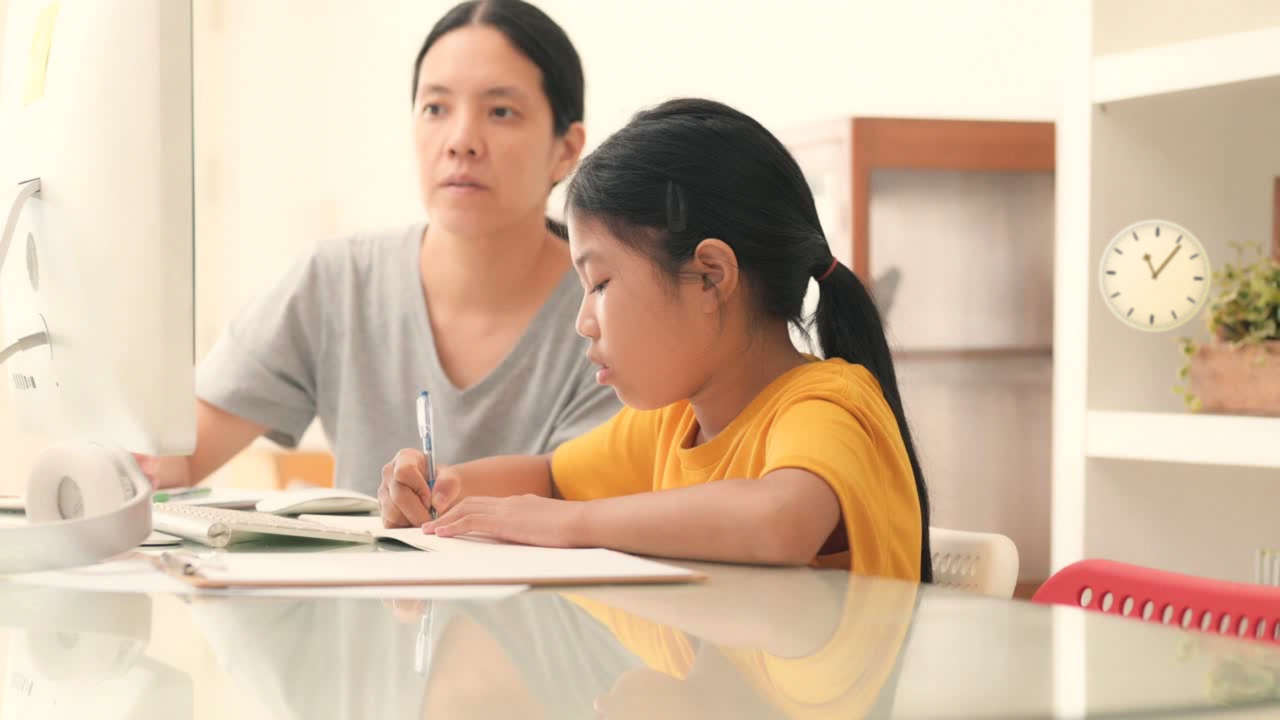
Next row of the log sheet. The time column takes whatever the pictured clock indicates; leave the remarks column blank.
11:06
